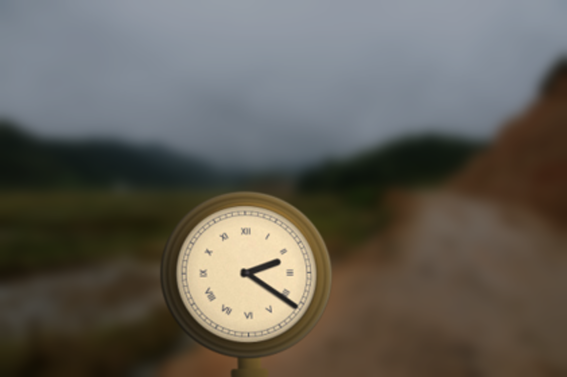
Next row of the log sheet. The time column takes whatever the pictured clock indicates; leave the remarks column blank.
2:21
